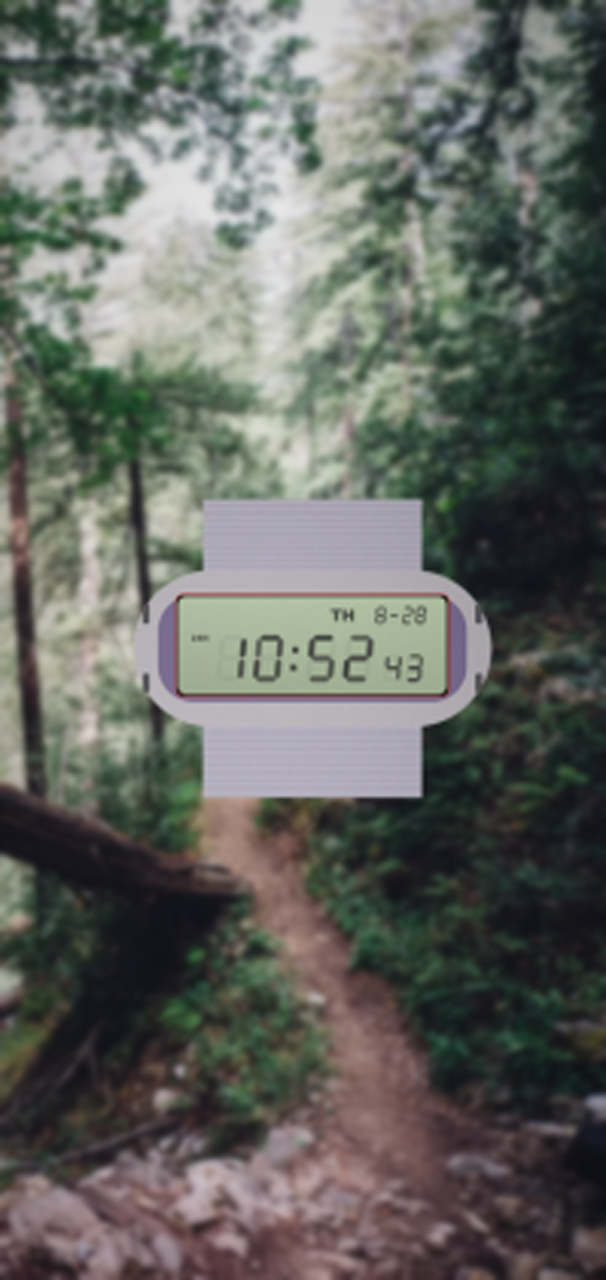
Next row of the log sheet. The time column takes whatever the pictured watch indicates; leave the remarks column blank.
10:52:43
